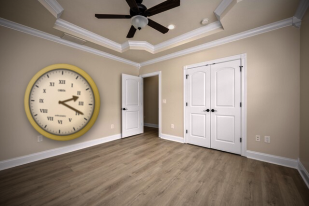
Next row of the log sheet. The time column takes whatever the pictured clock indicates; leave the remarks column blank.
2:19
